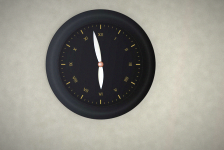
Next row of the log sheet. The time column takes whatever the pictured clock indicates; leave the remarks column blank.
5:58
